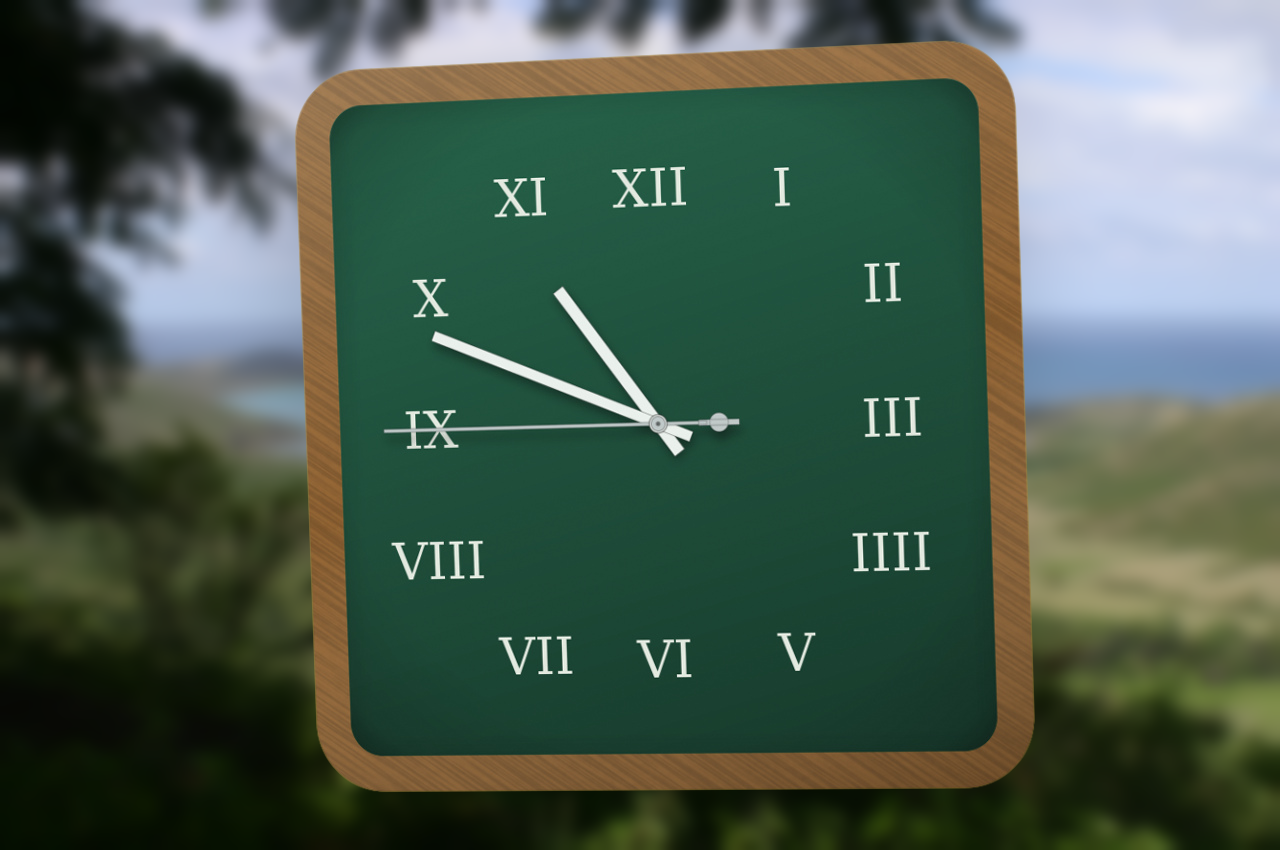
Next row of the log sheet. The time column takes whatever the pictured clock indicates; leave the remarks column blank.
10:48:45
